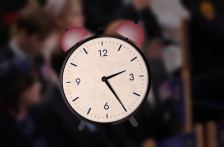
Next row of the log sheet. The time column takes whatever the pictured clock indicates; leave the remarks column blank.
2:25
